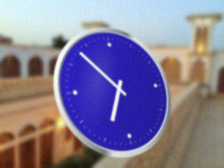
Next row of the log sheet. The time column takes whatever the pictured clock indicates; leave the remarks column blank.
6:53
